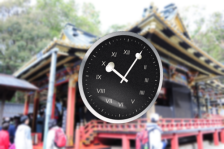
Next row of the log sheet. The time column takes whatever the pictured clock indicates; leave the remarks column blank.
10:05
